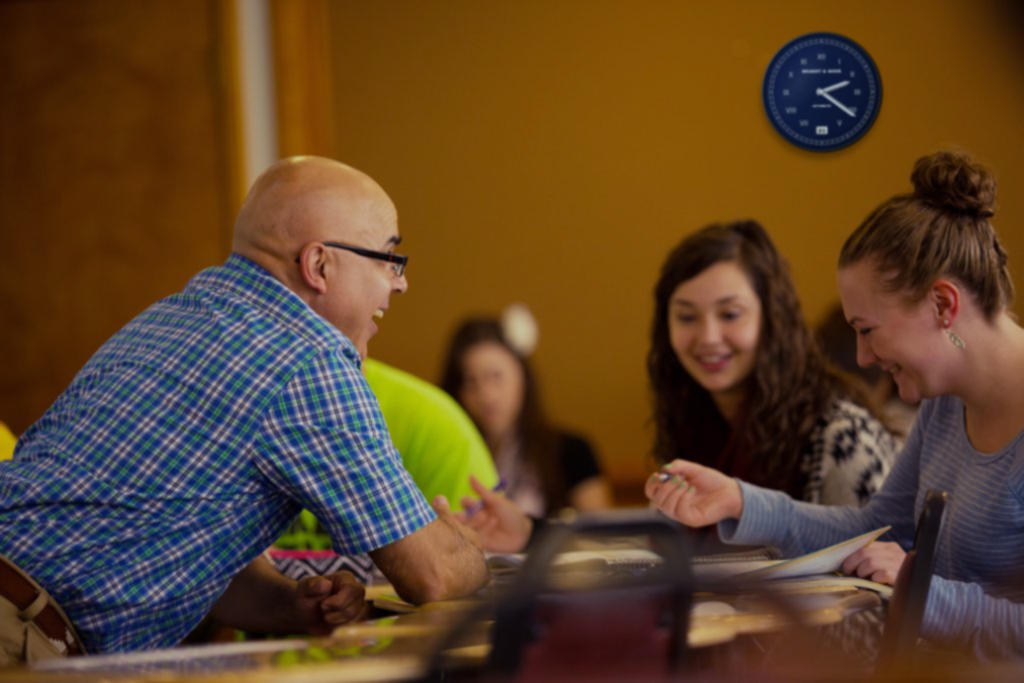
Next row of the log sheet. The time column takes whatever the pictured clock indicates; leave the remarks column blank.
2:21
